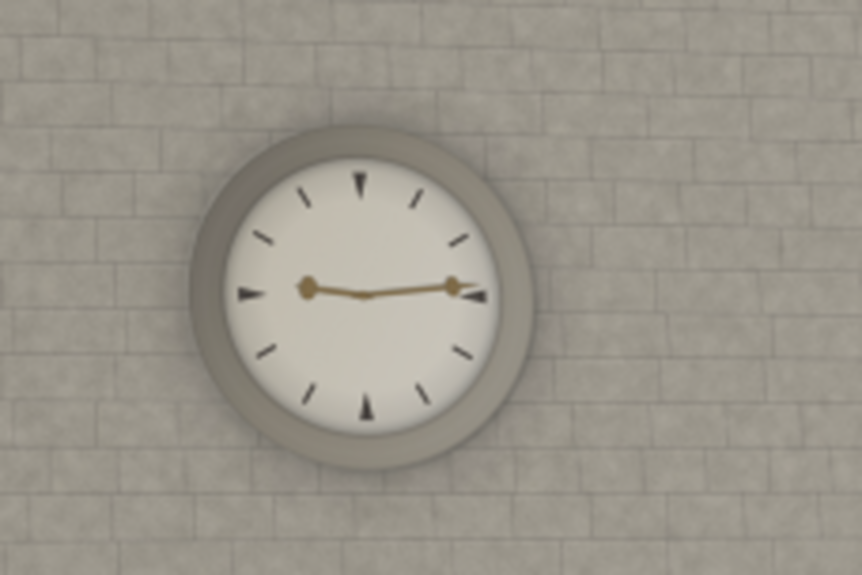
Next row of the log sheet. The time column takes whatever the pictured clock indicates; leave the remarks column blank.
9:14
